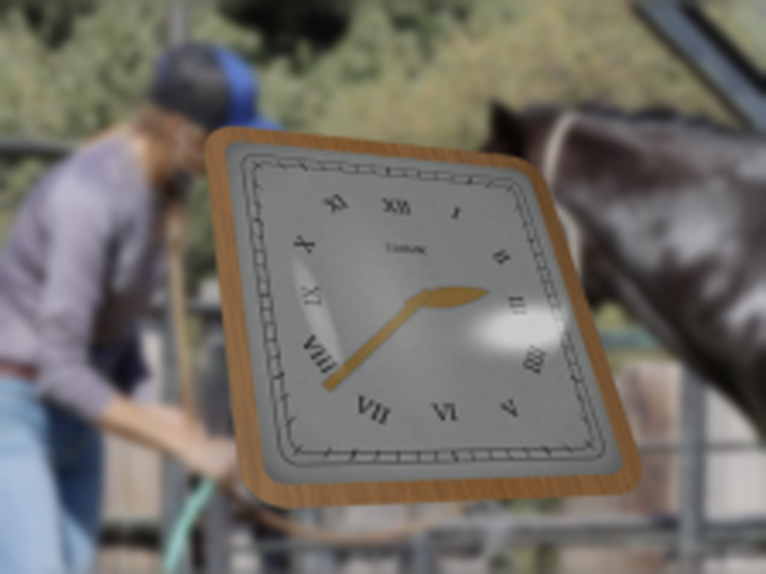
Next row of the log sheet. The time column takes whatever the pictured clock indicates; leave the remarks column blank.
2:38
